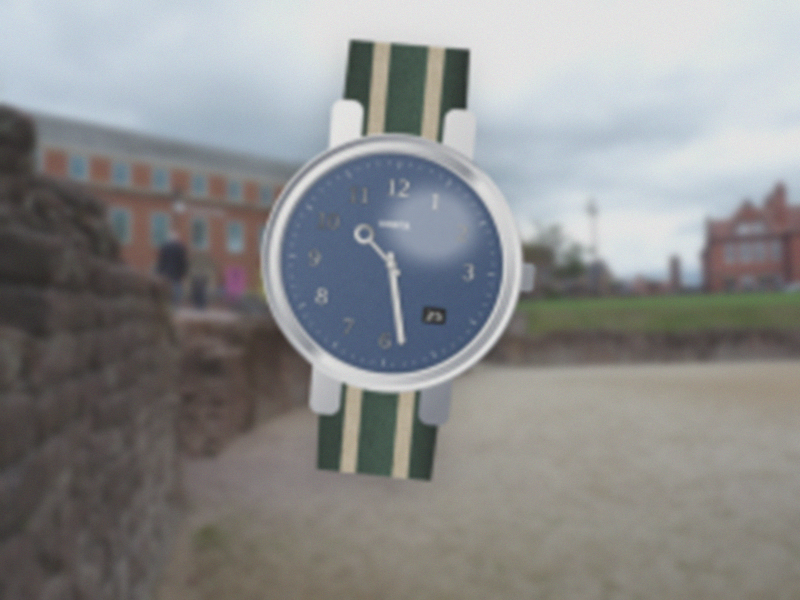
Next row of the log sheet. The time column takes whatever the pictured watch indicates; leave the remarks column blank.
10:28
